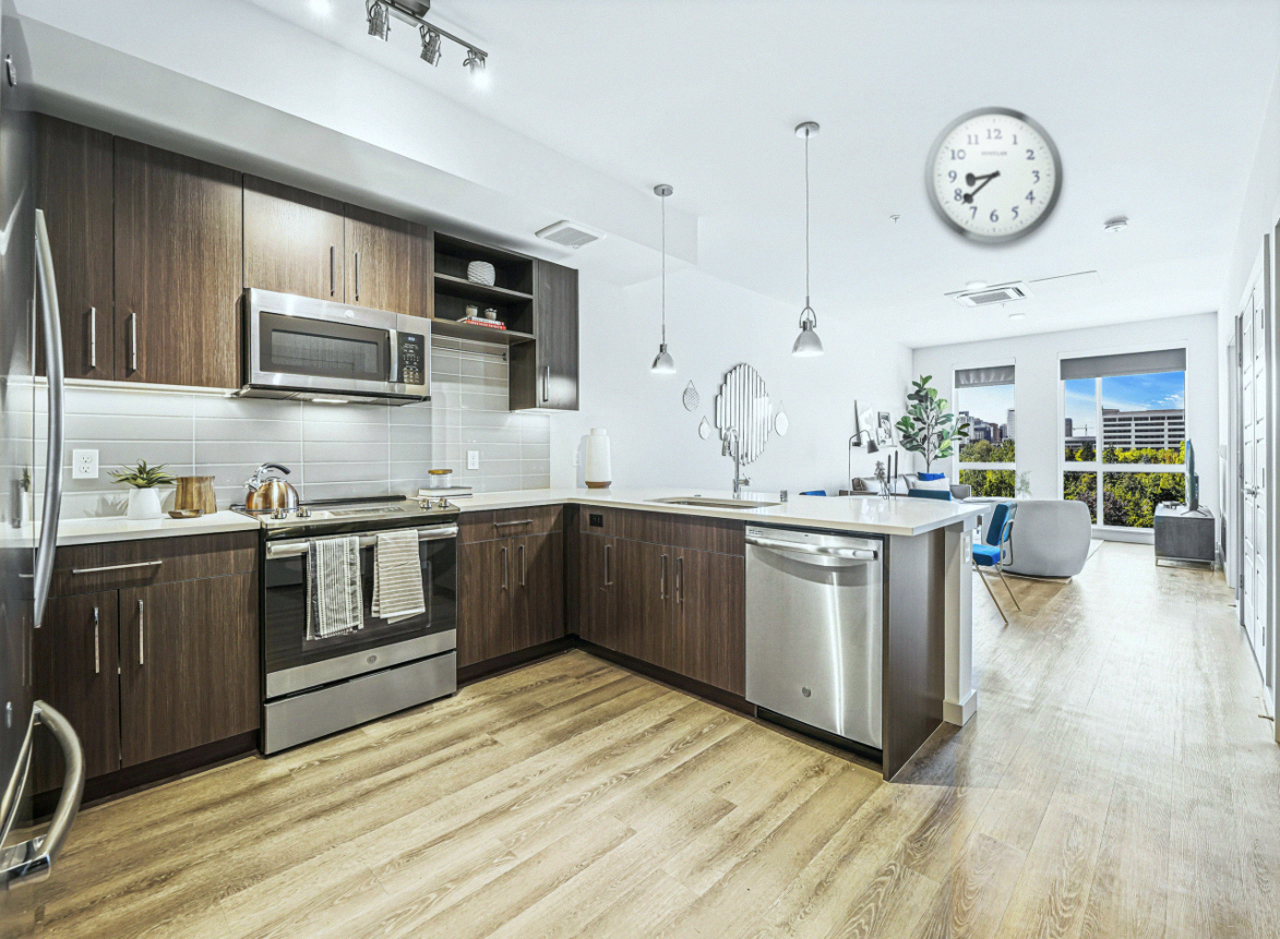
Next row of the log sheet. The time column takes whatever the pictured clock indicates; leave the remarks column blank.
8:38
